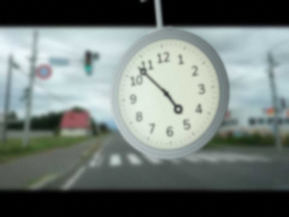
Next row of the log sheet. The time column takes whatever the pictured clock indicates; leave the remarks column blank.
4:53
